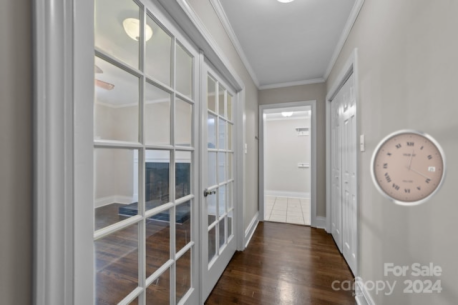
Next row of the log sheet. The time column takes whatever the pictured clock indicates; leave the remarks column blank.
12:19
